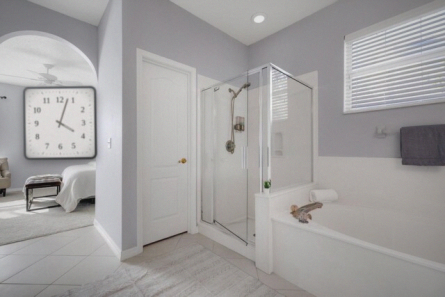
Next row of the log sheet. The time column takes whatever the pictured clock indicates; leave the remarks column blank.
4:03
